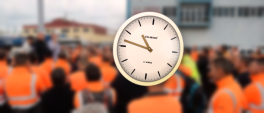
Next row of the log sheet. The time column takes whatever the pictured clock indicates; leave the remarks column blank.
10:47
